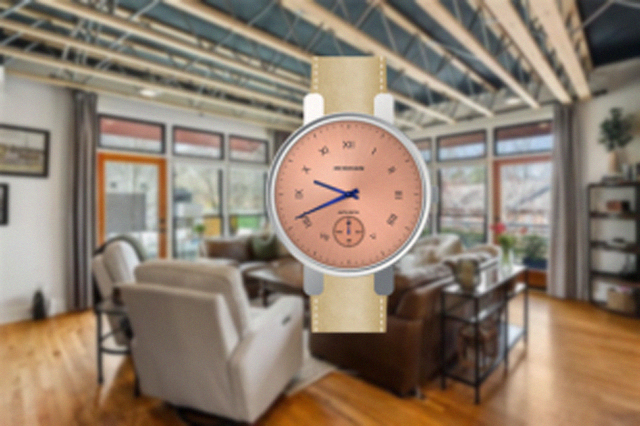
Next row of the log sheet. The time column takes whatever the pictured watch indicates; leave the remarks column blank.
9:41
